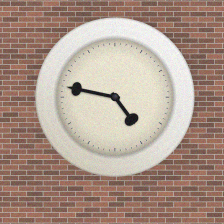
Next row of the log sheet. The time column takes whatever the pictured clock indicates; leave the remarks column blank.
4:47
